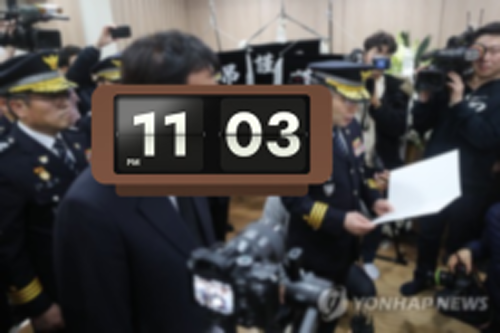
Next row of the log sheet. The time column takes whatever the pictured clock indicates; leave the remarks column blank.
11:03
